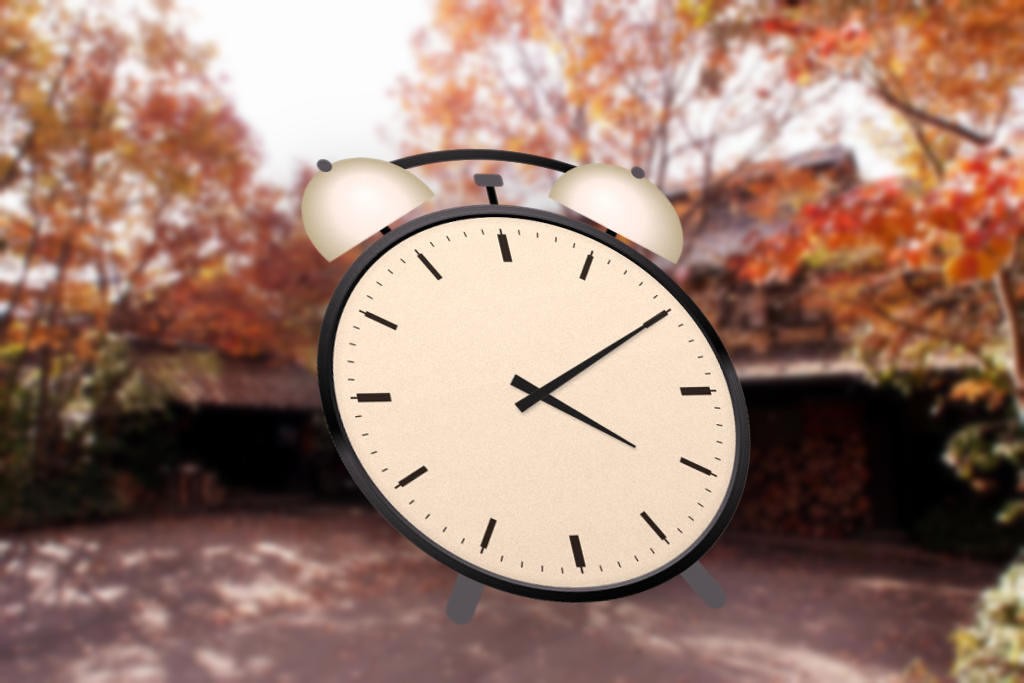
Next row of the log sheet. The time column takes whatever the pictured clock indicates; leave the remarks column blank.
4:10
